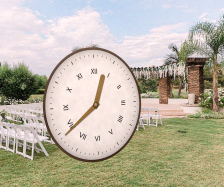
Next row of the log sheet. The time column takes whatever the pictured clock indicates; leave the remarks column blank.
12:39
